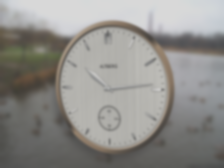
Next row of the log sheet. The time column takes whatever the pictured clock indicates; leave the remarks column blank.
10:14
